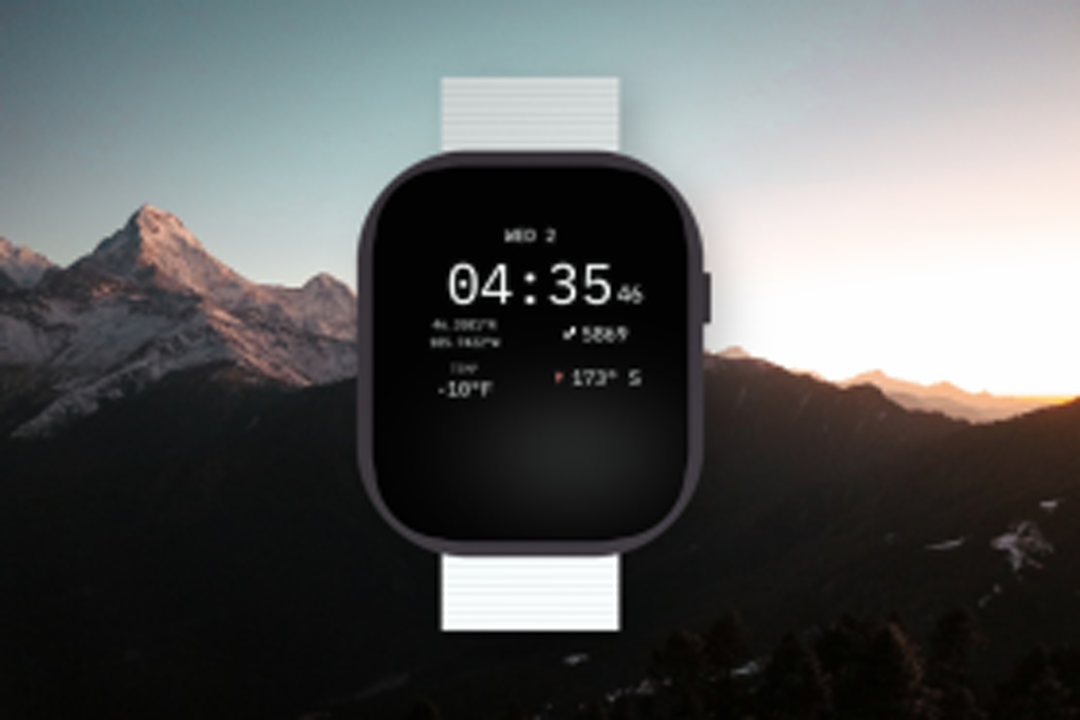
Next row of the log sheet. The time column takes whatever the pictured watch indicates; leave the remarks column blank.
4:35
